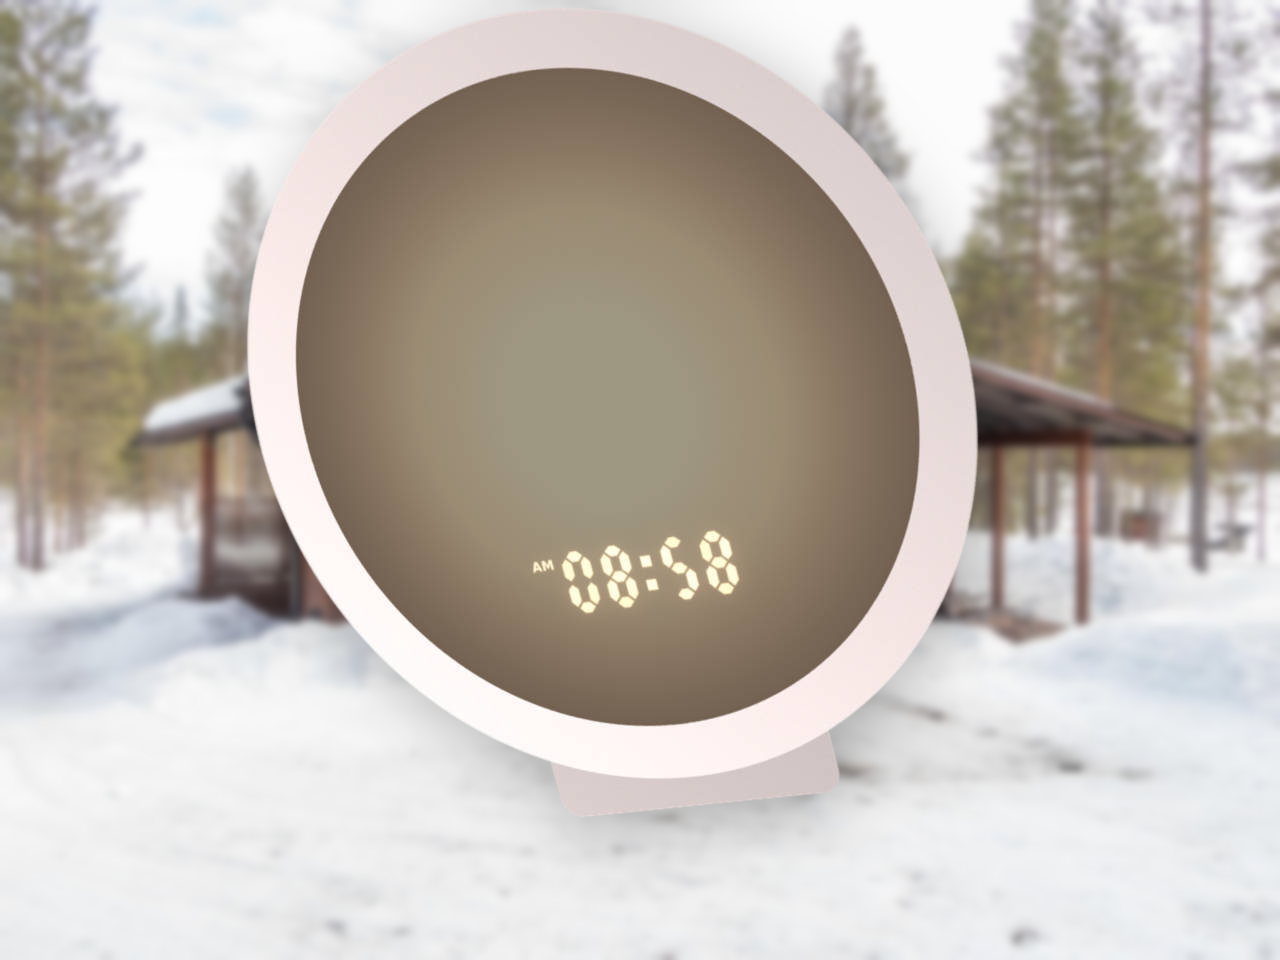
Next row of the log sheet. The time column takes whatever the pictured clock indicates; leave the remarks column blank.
8:58
